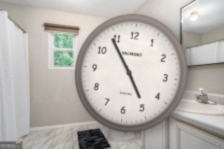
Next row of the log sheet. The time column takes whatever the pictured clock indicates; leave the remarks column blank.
4:54
